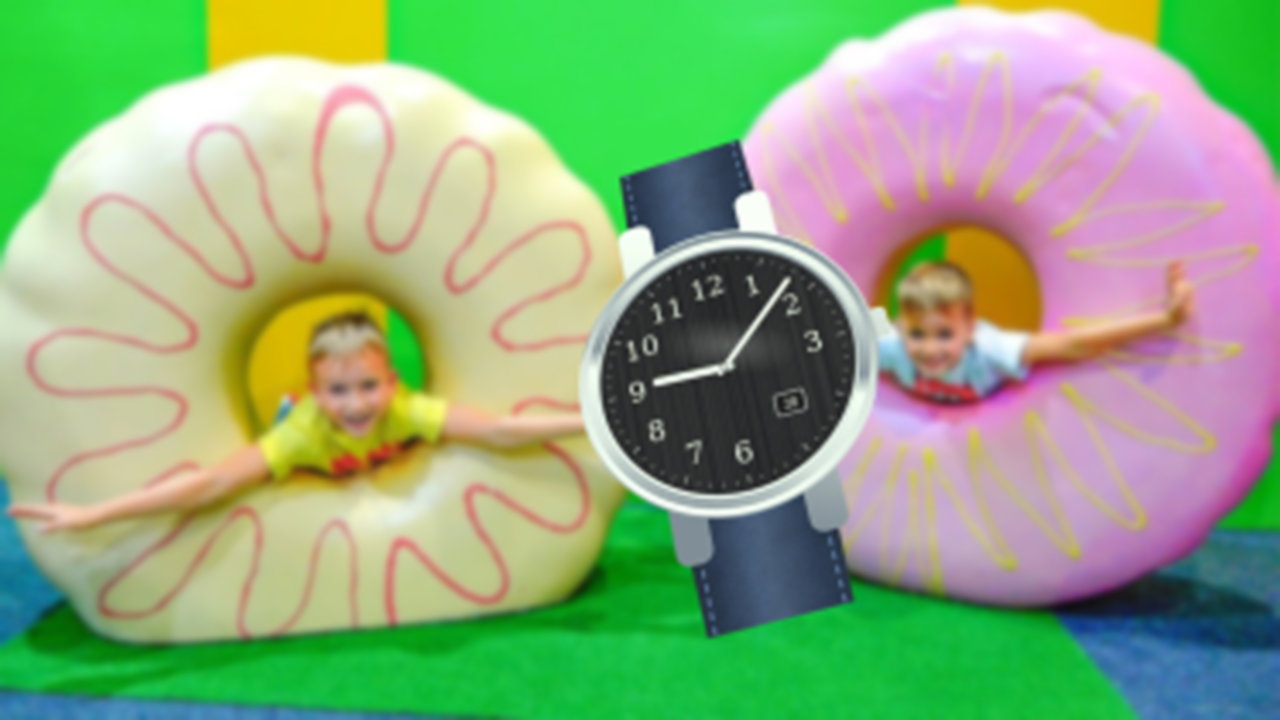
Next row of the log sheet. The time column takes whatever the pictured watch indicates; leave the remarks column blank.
9:08
